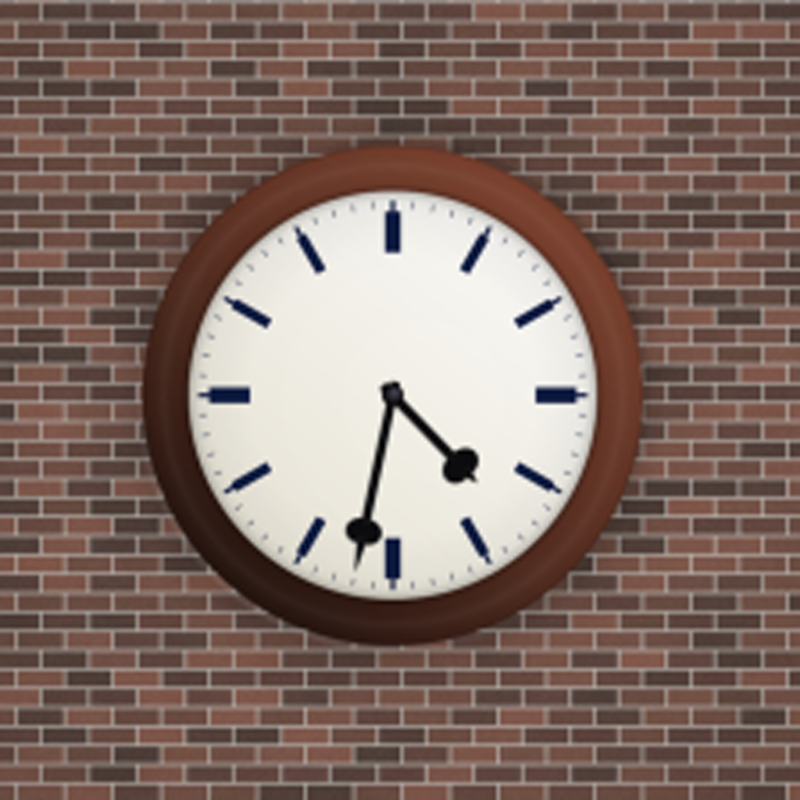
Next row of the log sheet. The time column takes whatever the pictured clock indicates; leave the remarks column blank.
4:32
